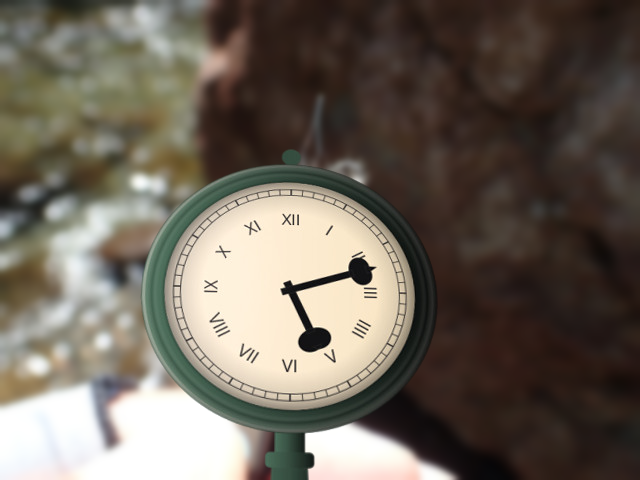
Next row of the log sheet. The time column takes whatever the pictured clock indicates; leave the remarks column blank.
5:12
